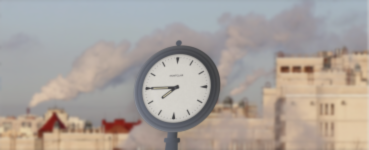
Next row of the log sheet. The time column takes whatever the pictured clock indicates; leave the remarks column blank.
7:45
